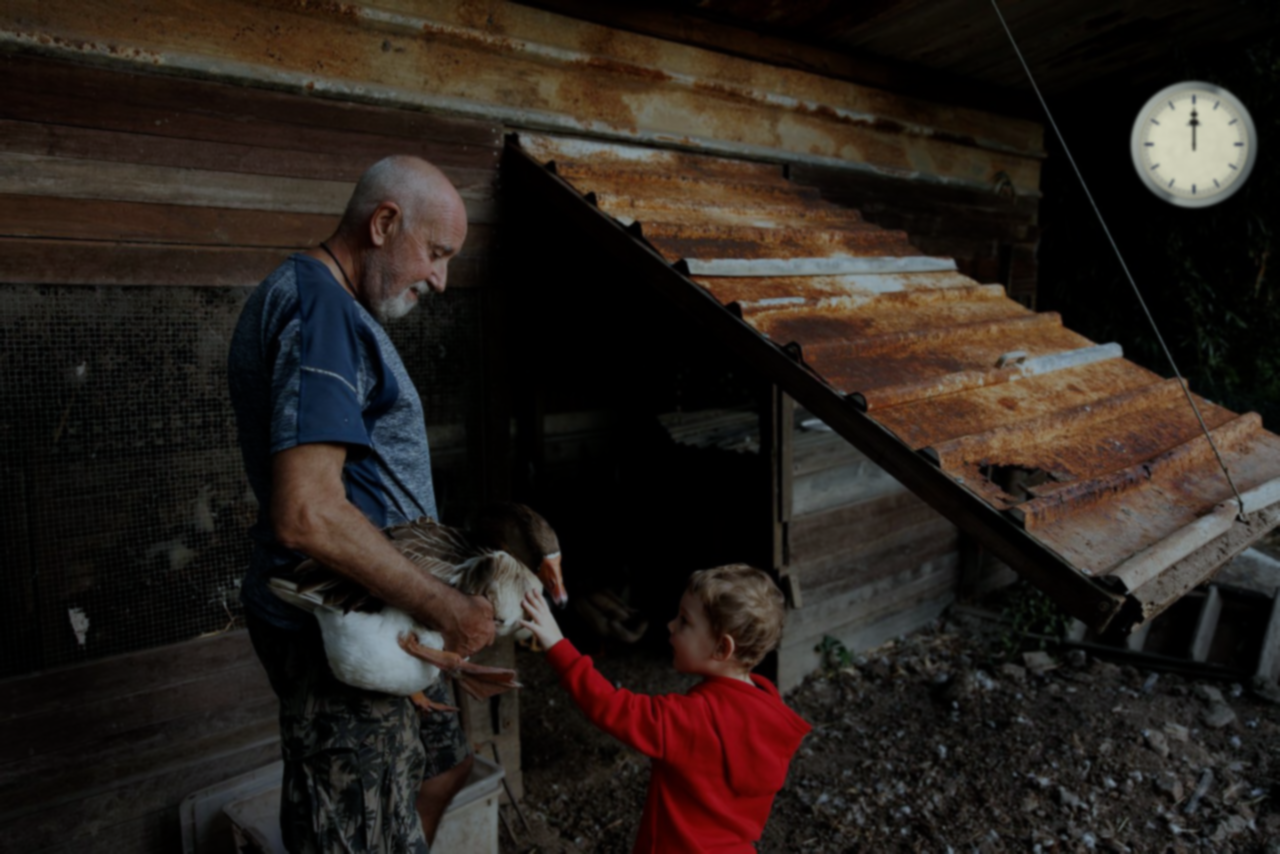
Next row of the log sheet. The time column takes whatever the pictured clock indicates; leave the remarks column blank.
12:00
